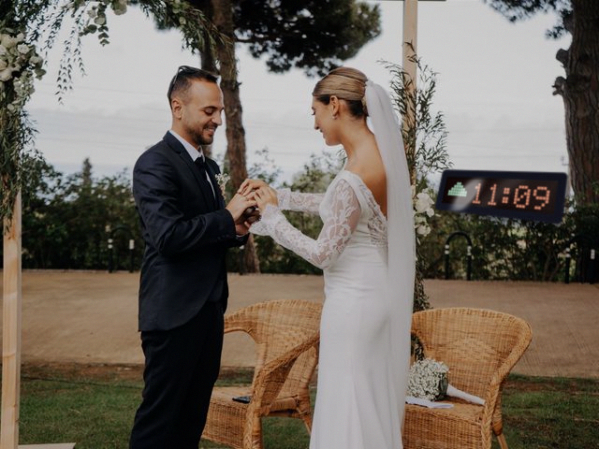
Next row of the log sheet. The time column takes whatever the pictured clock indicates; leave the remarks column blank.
11:09
